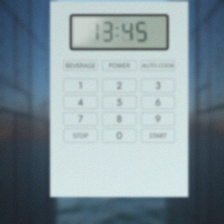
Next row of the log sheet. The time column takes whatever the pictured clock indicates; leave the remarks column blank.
13:45
